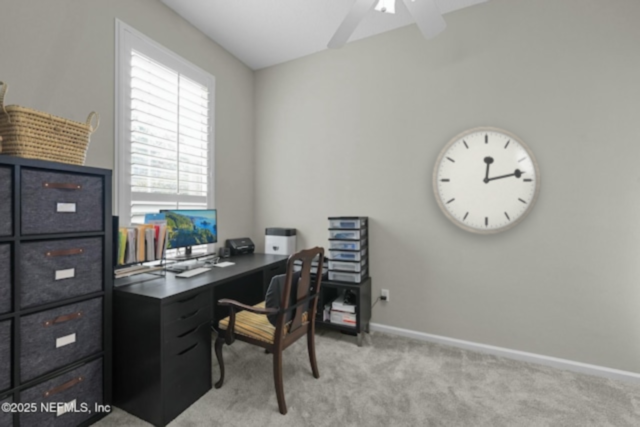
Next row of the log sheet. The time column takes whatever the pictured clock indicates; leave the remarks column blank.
12:13
